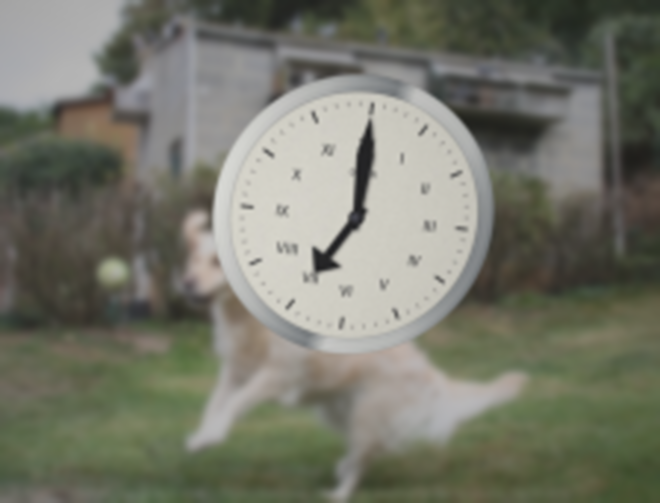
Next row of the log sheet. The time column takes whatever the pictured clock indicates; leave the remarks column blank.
7:00
